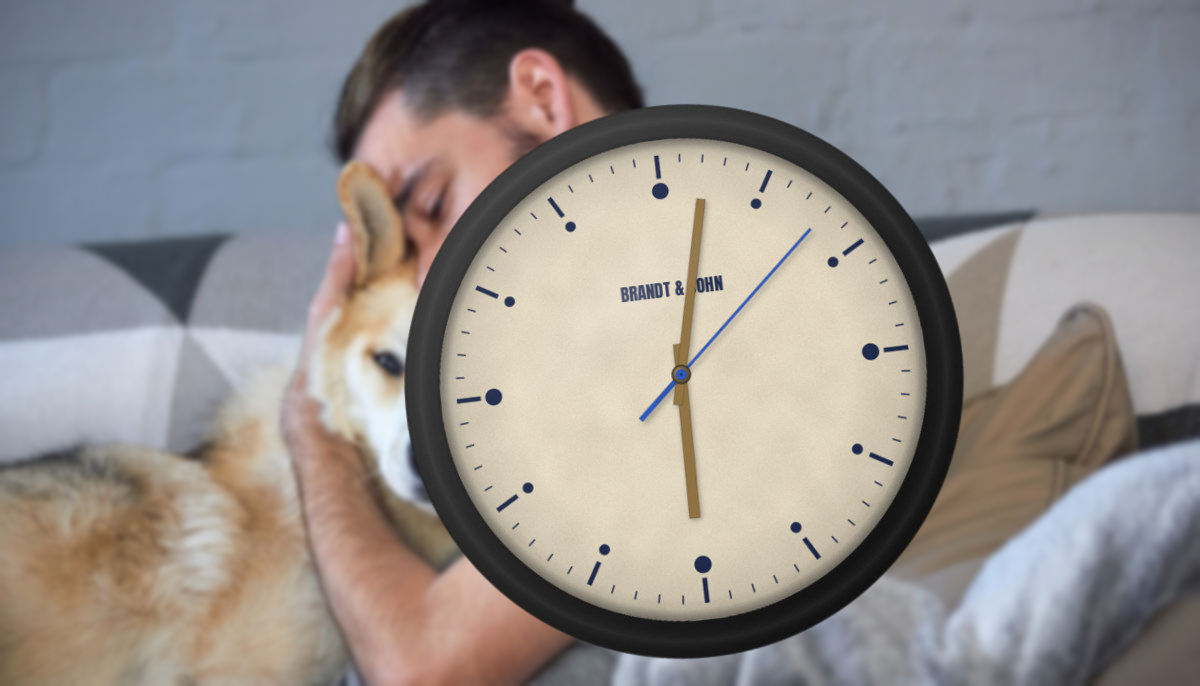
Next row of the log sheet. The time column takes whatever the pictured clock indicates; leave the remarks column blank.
6:02:08
